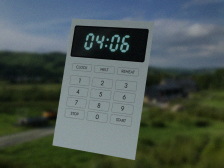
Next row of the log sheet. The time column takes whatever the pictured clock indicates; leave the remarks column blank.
4:06
